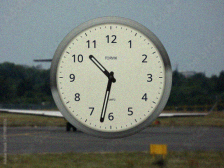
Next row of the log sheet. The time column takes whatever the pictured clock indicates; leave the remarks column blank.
10:32
